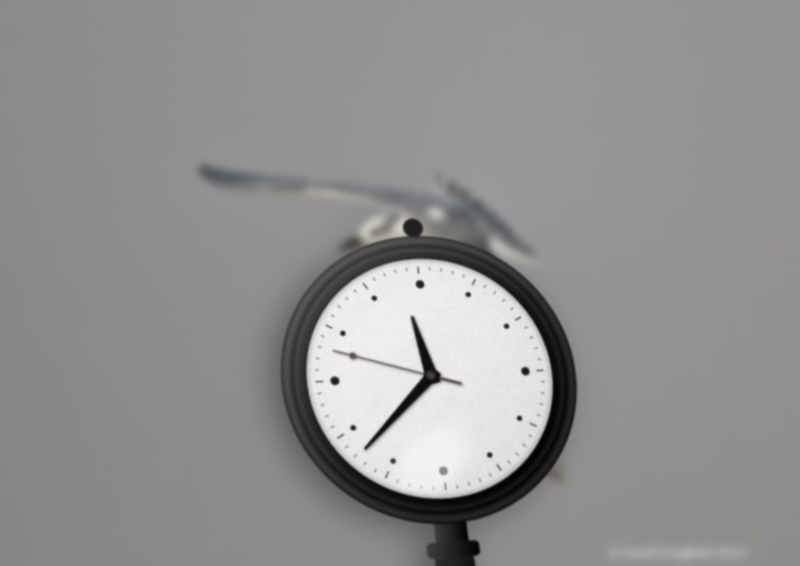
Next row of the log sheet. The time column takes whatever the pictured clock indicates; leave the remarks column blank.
11:37:48
